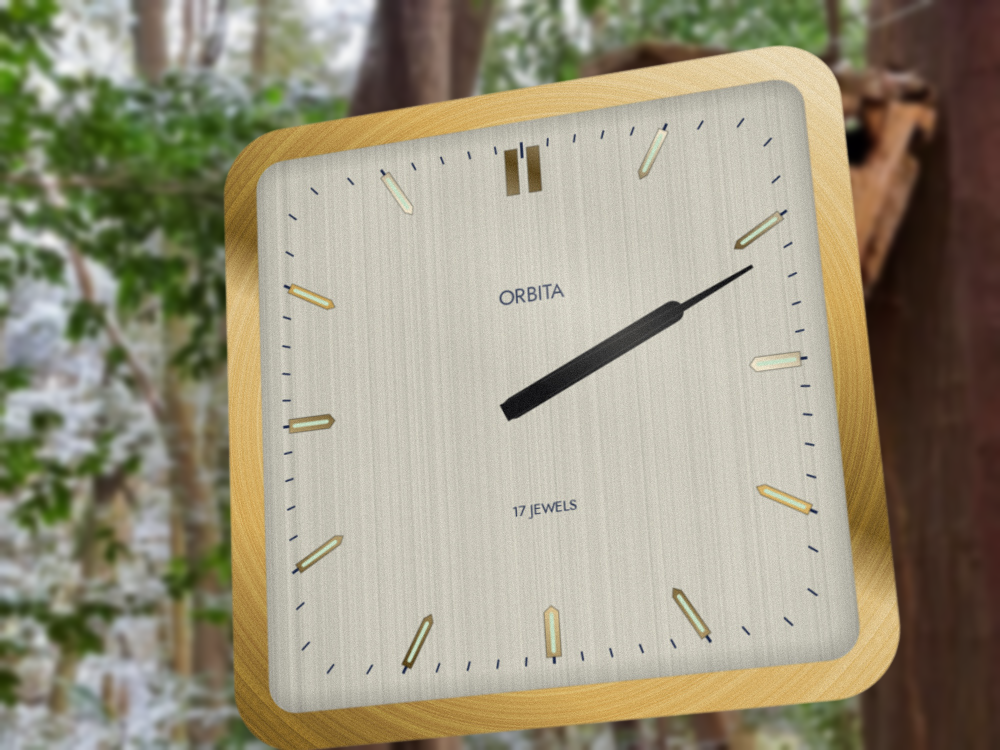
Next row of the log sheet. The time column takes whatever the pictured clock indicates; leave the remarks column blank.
2:11
